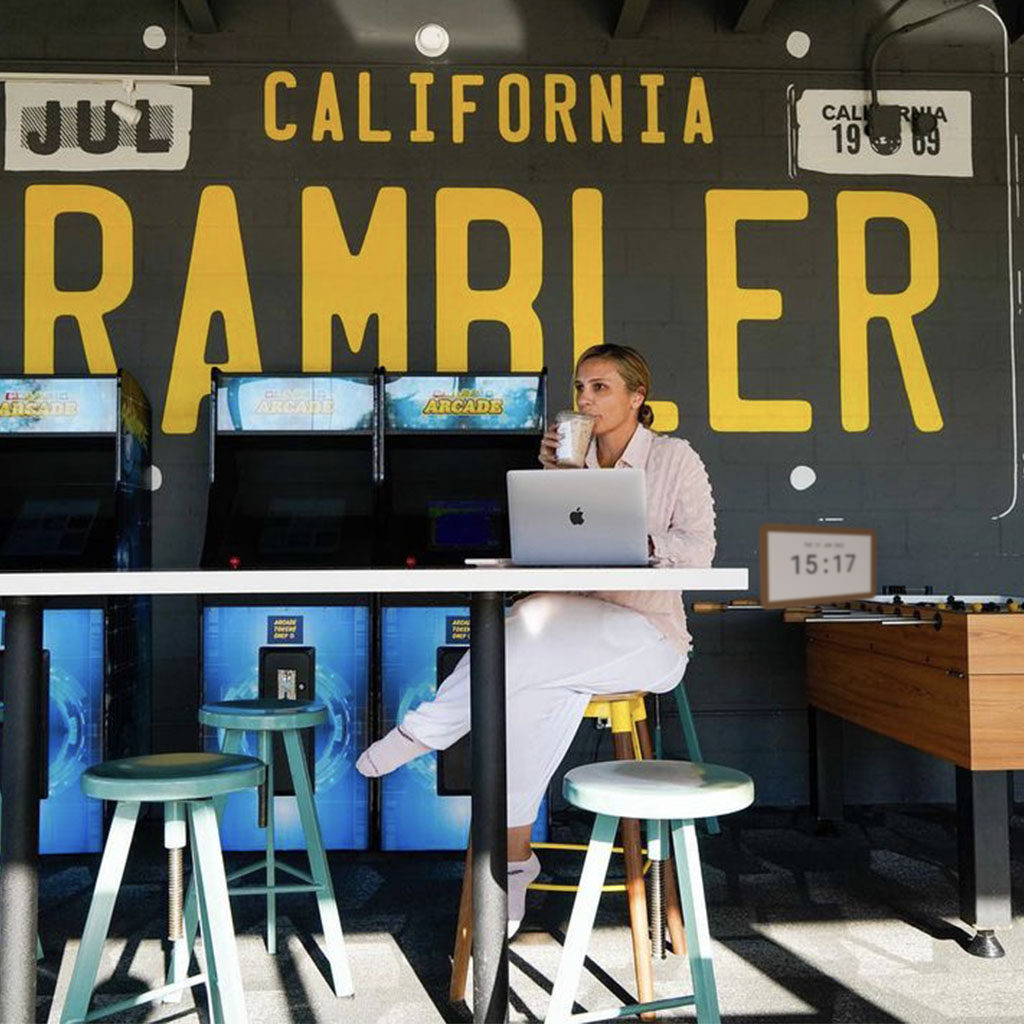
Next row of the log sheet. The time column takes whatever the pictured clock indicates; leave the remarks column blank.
15:17
